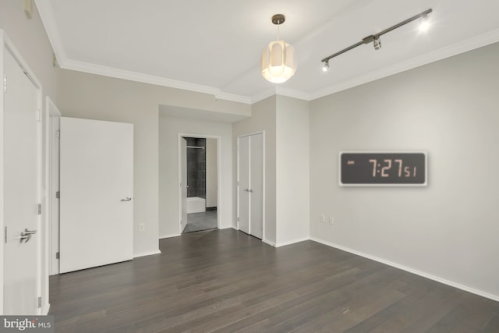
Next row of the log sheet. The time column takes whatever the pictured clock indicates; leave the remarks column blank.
7:27:51
